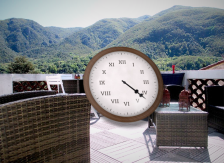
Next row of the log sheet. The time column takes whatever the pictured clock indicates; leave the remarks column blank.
4:22
